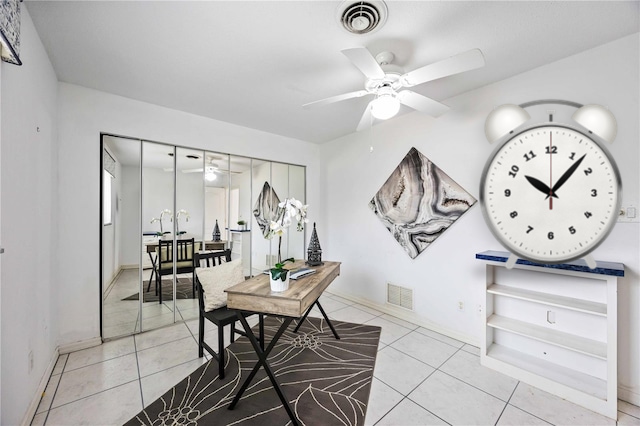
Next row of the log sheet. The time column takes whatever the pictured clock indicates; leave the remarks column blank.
10:07:00
